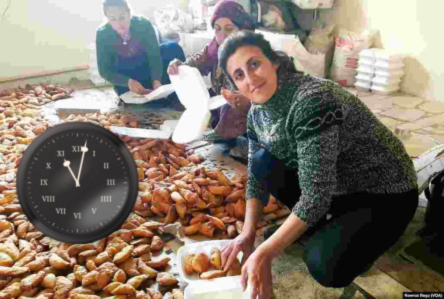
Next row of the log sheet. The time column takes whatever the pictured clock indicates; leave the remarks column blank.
11:02
